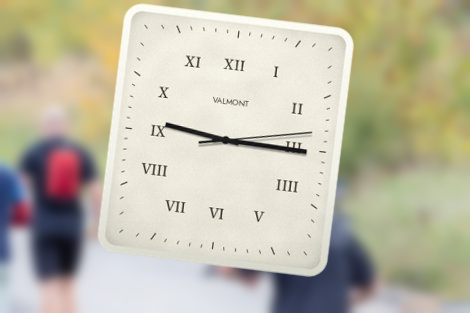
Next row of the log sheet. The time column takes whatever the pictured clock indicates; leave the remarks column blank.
9:15:13
